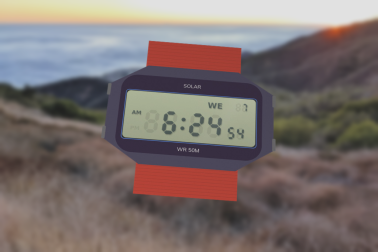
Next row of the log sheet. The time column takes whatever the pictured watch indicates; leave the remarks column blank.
6:24:54
